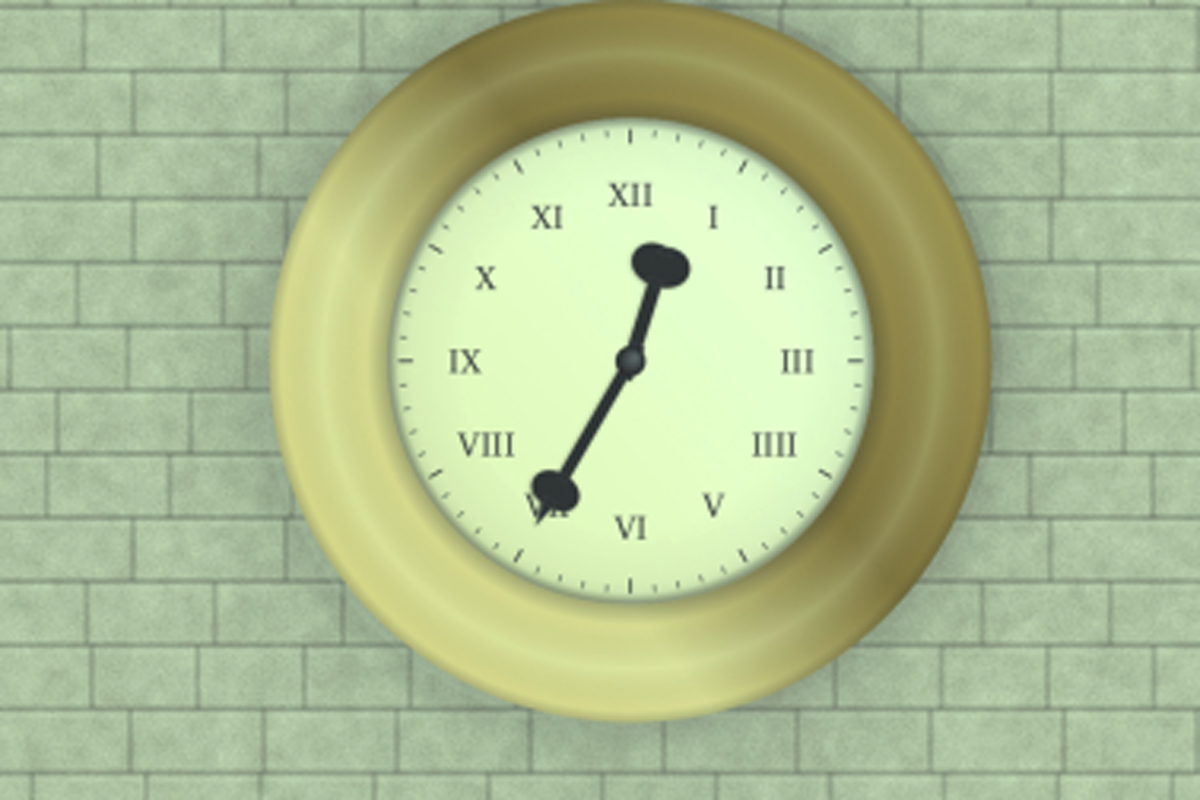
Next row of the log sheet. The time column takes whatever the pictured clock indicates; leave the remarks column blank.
12:35
